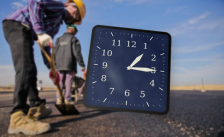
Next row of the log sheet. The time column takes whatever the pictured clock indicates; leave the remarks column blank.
1:15
